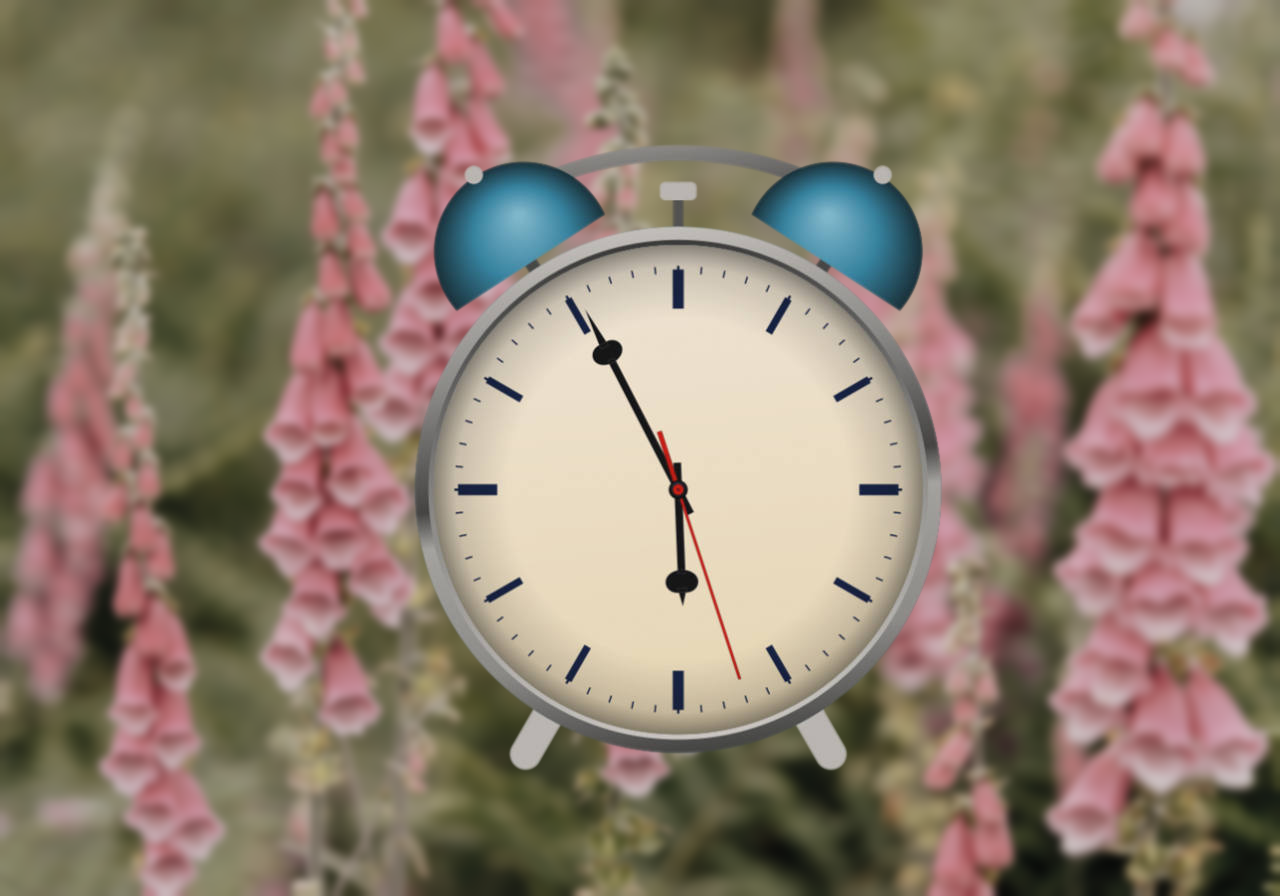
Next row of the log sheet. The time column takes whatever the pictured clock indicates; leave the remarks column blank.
5:55:27
